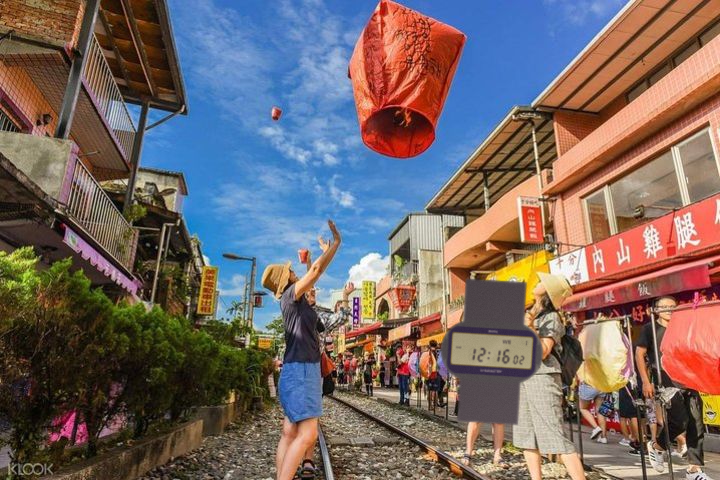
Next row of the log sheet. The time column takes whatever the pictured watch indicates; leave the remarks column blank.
12:16
